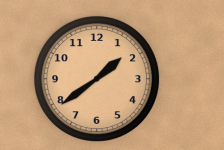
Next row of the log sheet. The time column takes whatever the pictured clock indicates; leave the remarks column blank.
1:39
